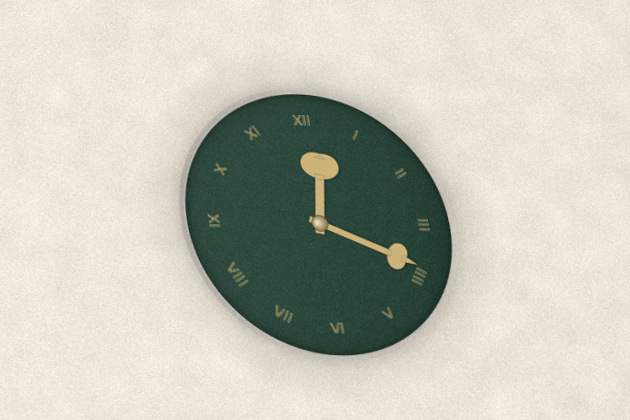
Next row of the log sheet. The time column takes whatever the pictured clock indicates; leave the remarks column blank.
12:19
